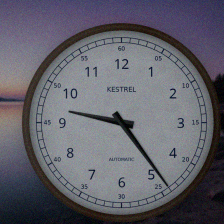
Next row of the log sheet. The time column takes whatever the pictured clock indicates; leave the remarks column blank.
9:24
